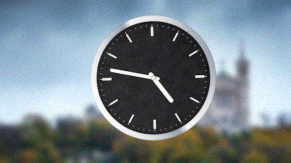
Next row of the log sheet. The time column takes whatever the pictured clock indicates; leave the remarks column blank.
4:47
